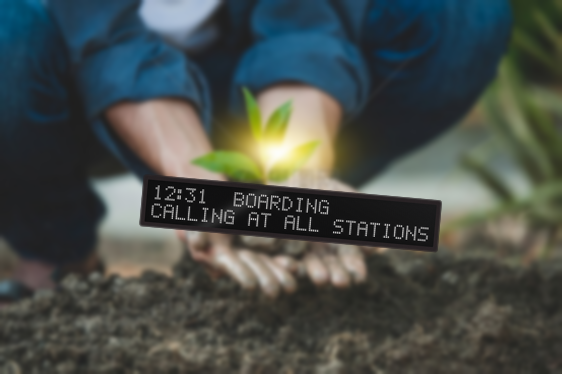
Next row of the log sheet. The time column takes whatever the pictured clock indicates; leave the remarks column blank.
12:31
